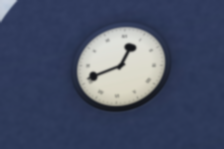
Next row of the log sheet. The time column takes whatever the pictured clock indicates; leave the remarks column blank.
12:41
